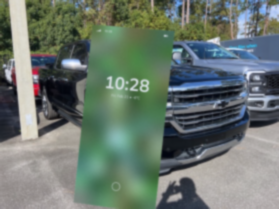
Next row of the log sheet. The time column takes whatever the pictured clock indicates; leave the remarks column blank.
10:28
